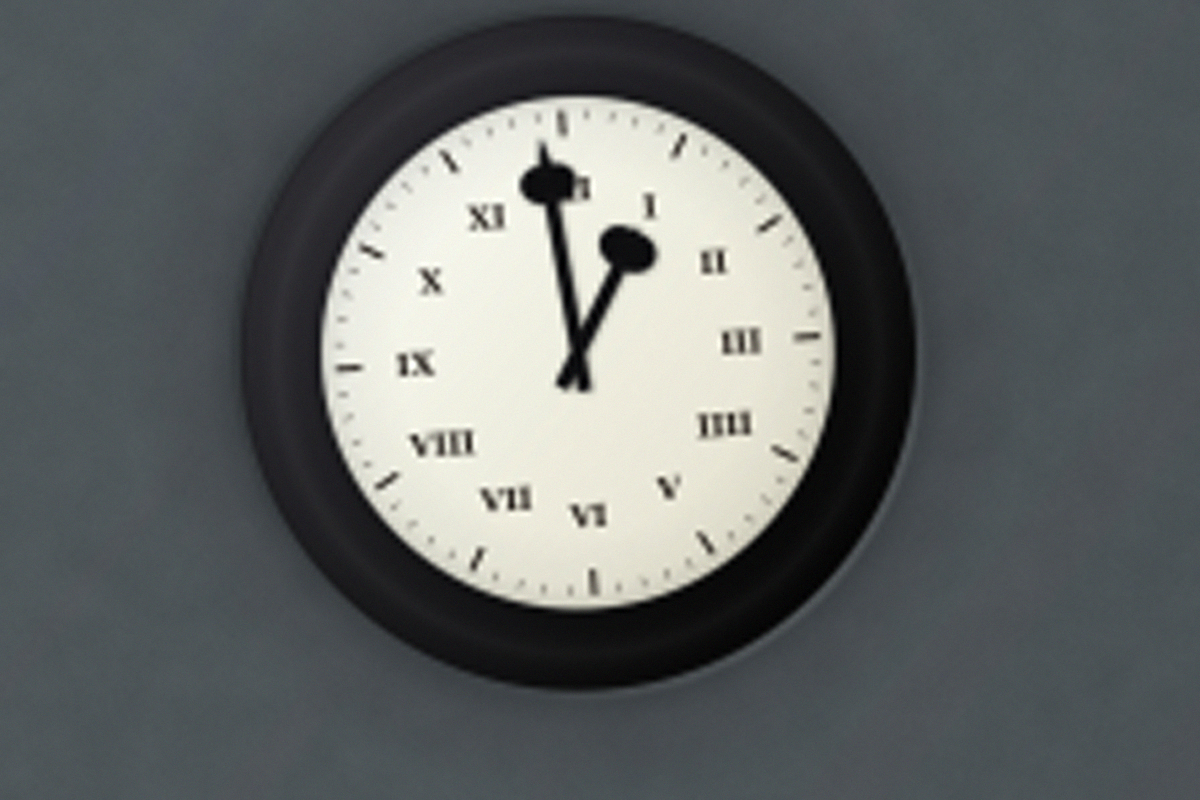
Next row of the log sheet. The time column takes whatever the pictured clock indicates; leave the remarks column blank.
12:59
